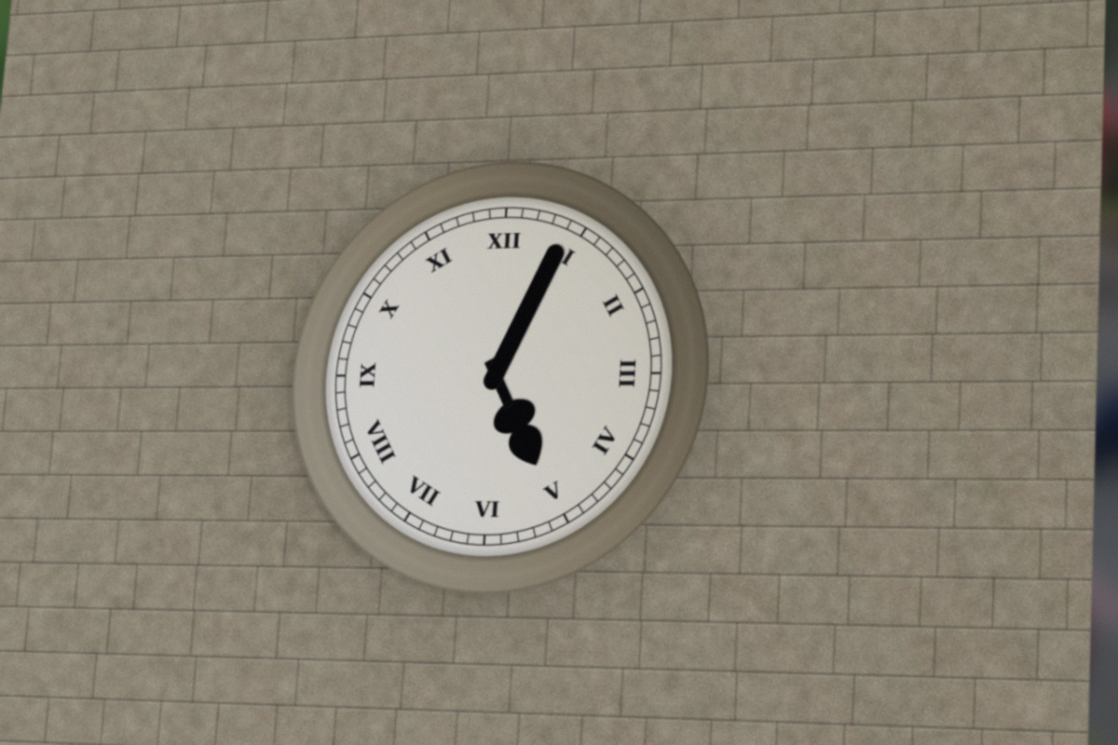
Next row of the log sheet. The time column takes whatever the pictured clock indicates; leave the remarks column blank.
5:04
